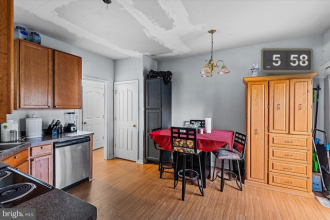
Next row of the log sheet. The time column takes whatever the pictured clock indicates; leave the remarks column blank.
5:58
